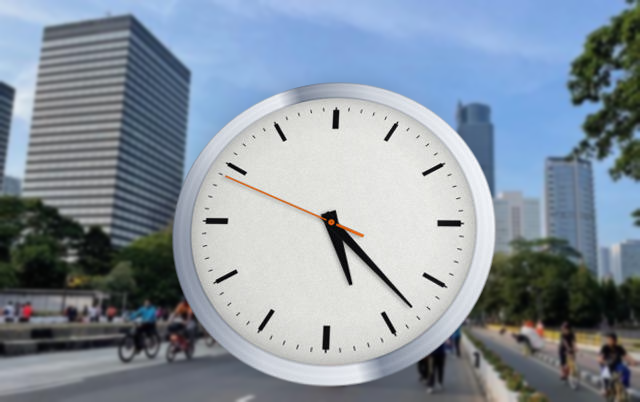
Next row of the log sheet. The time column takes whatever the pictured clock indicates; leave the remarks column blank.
5:22:49
